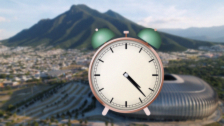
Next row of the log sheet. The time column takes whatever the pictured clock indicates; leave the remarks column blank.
4:23
